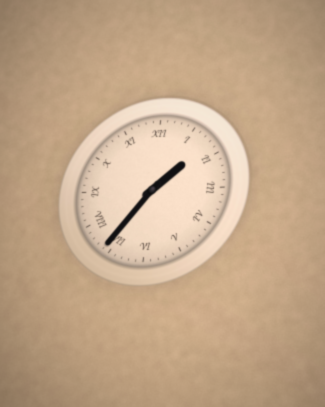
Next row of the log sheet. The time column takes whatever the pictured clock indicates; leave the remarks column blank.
1:36
